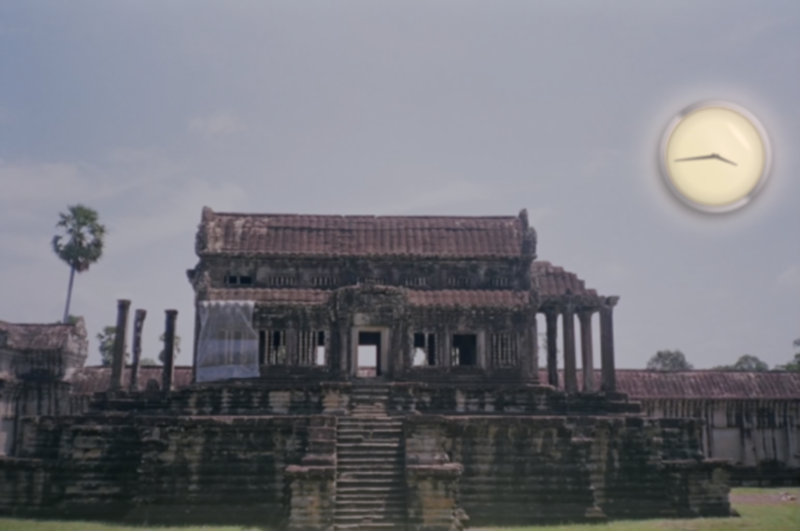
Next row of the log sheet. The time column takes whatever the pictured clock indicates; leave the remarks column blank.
3:44
